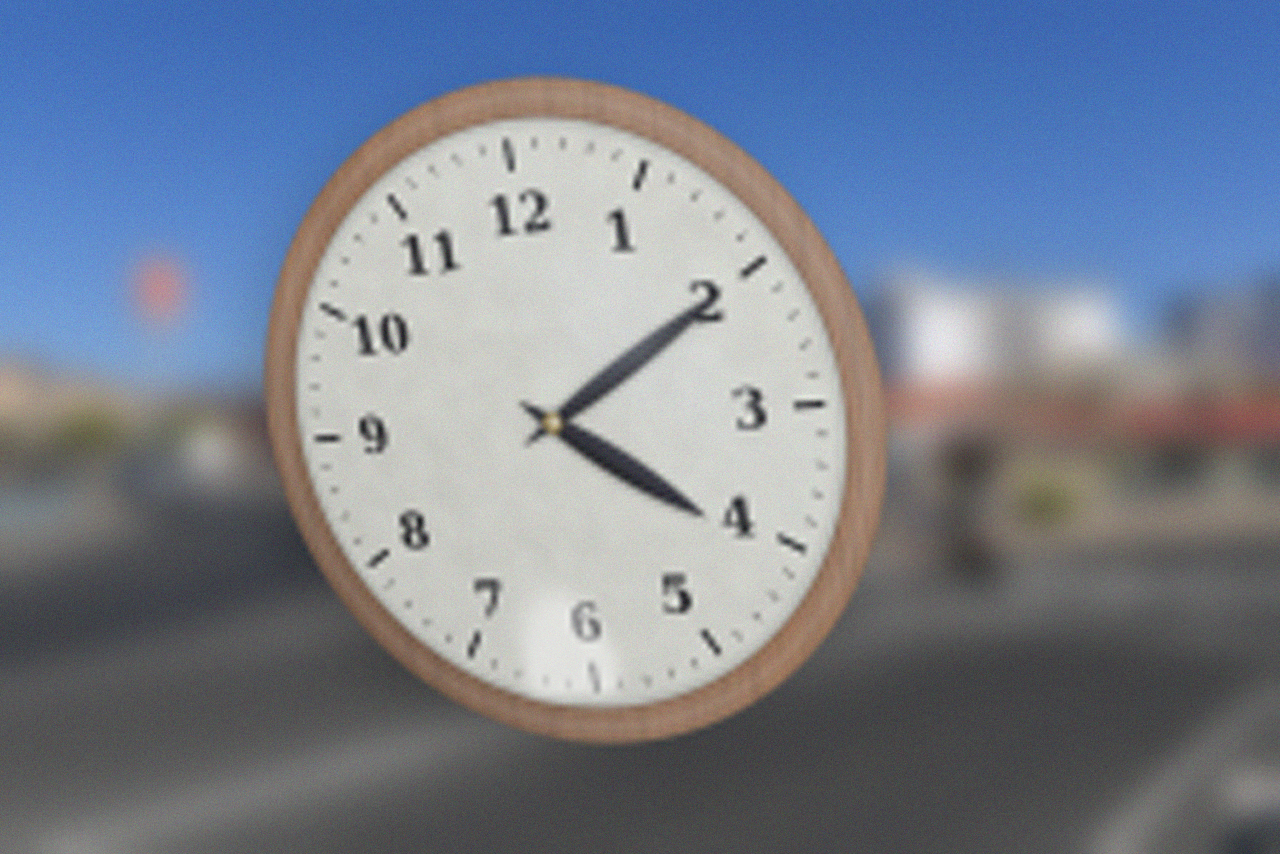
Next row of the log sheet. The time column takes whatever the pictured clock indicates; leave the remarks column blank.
4:10
